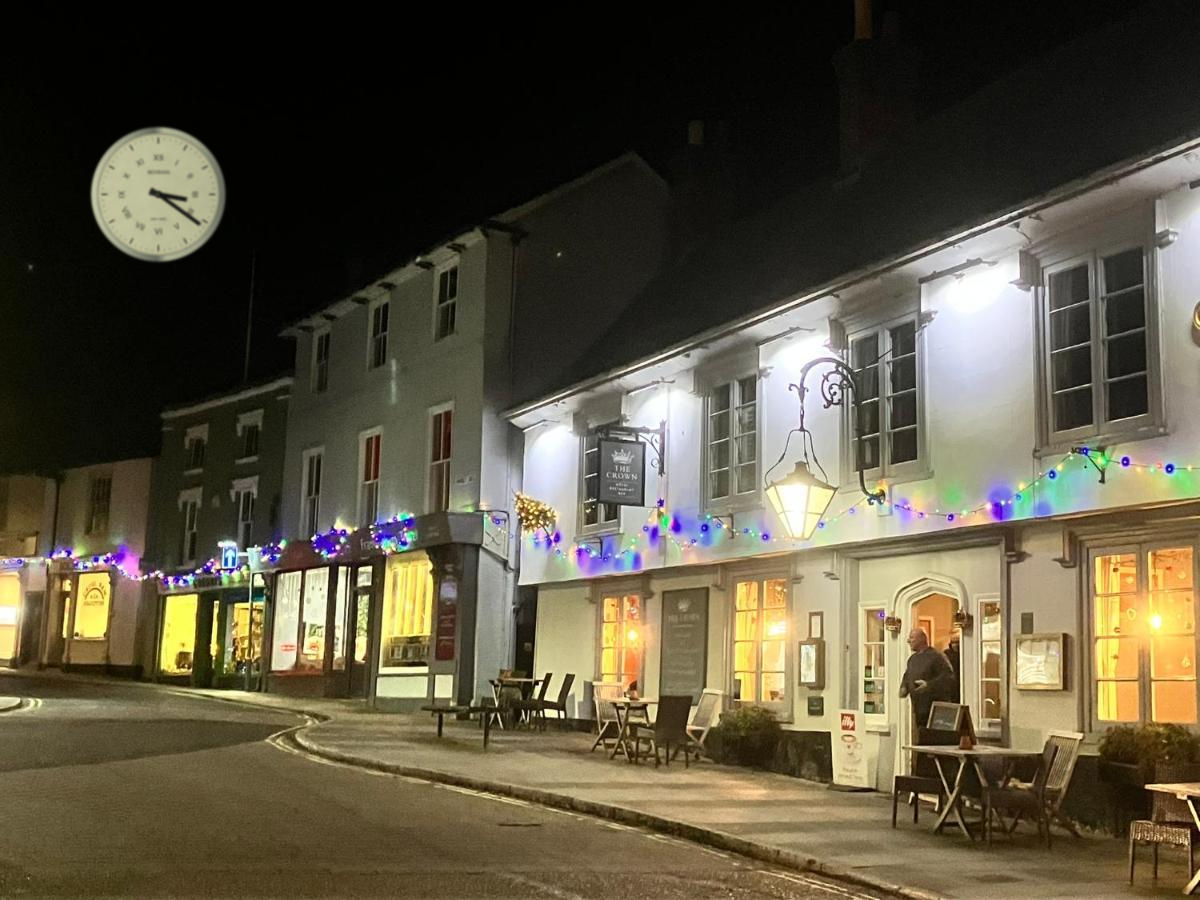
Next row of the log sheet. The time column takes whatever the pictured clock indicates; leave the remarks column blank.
3:21
